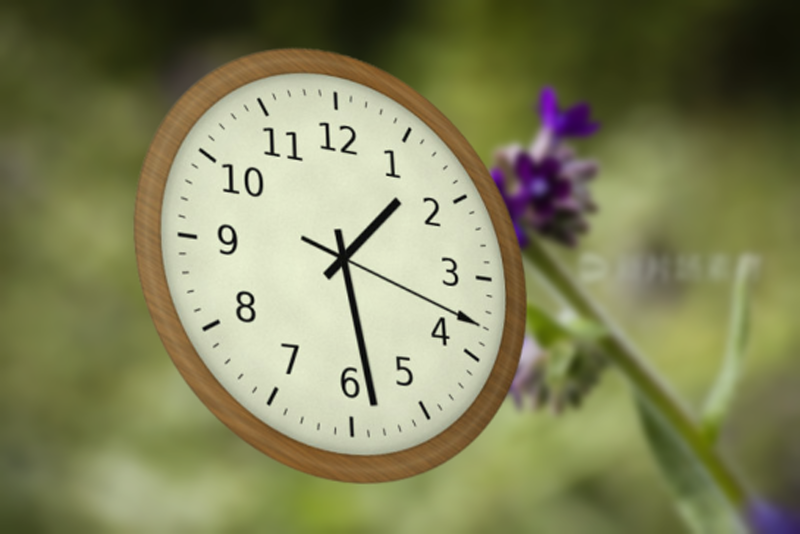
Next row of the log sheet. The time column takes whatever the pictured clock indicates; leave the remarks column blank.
1:28:18
